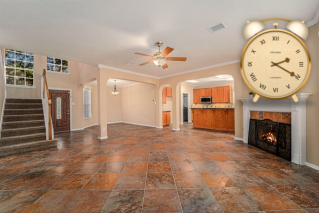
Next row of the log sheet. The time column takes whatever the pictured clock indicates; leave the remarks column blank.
2:20
